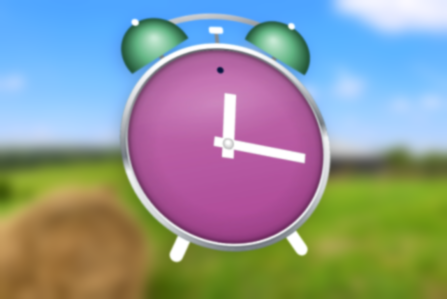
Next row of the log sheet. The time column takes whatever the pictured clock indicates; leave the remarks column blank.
12:17
